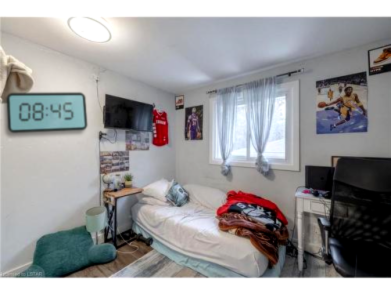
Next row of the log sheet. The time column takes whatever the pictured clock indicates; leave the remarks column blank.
8:45
